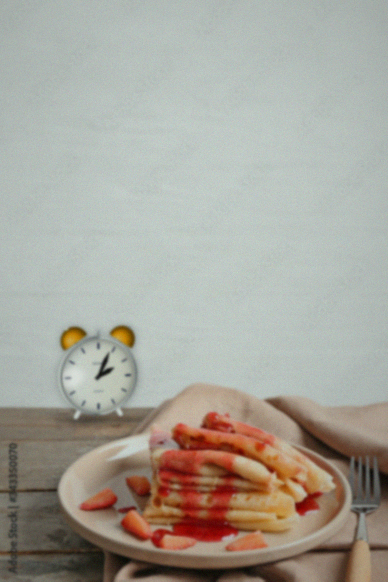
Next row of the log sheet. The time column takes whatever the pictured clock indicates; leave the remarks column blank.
2:04
